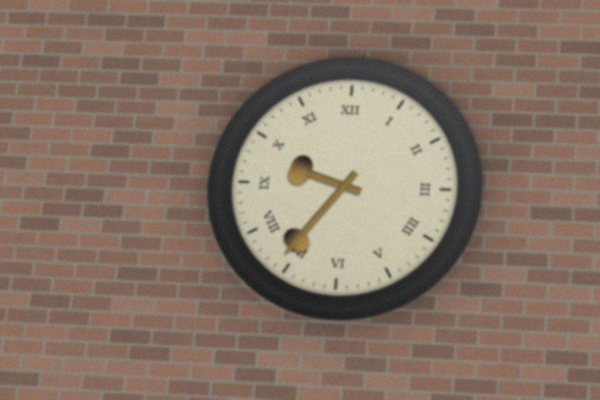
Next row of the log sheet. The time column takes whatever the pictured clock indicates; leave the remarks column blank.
9:36
